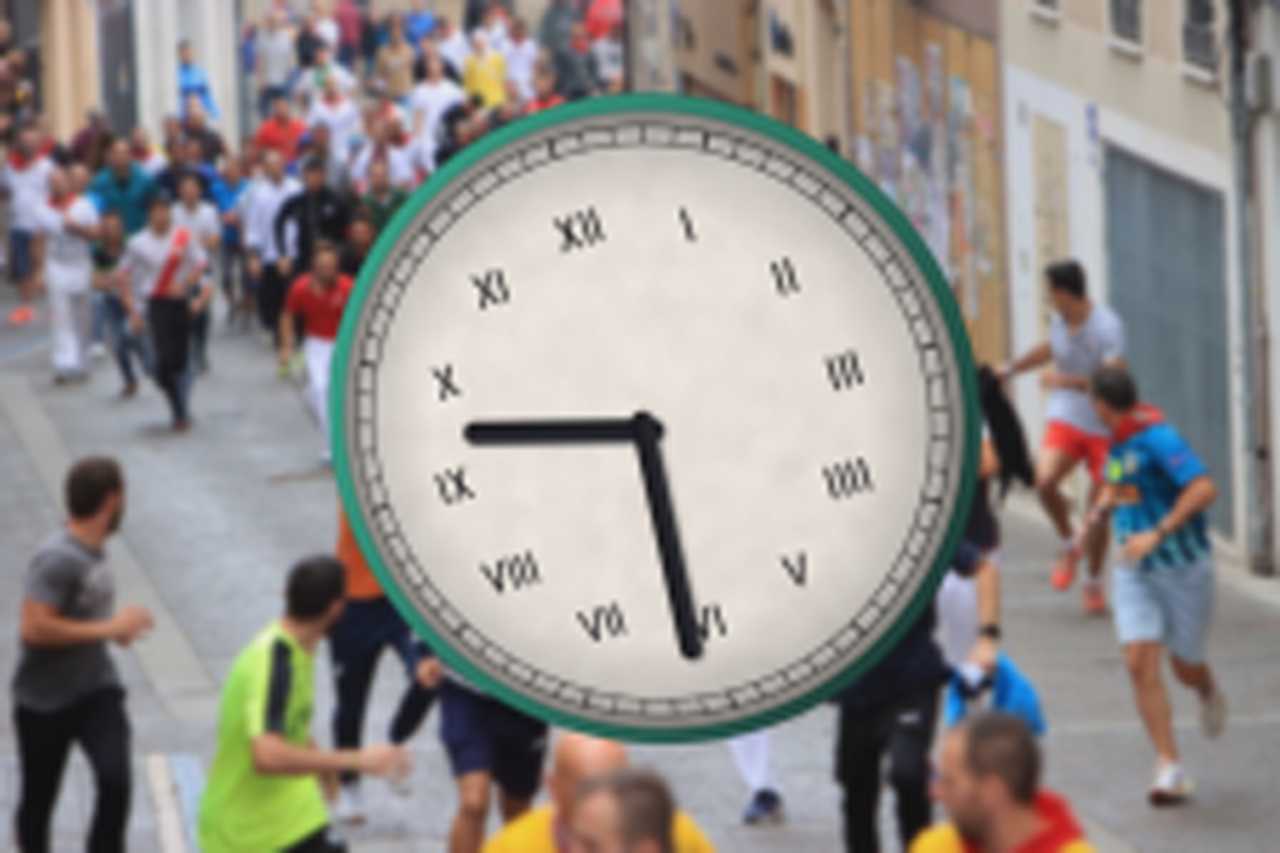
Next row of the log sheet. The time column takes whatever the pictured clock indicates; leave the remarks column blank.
9:31
